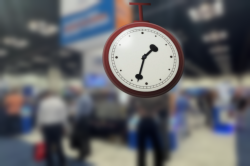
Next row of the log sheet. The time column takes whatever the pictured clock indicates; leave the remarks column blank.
1:33
